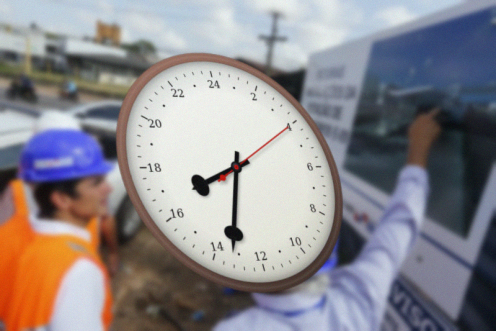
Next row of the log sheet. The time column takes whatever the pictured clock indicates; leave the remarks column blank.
16:33:10
